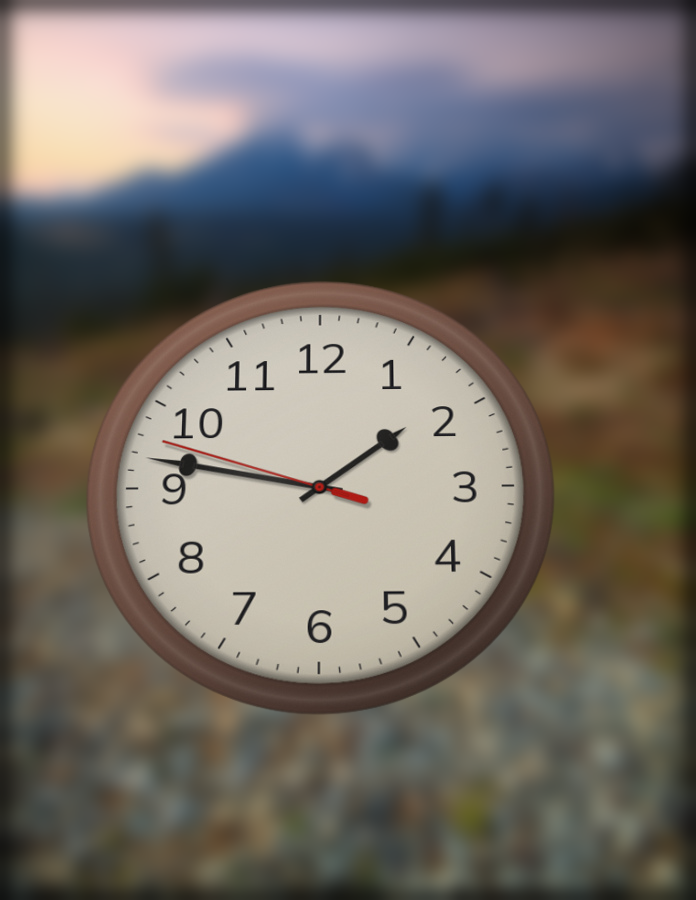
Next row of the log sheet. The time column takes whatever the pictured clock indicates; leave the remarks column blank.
1:46:48
